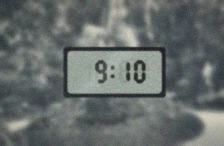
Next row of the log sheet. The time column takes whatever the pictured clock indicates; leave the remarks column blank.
9:10
